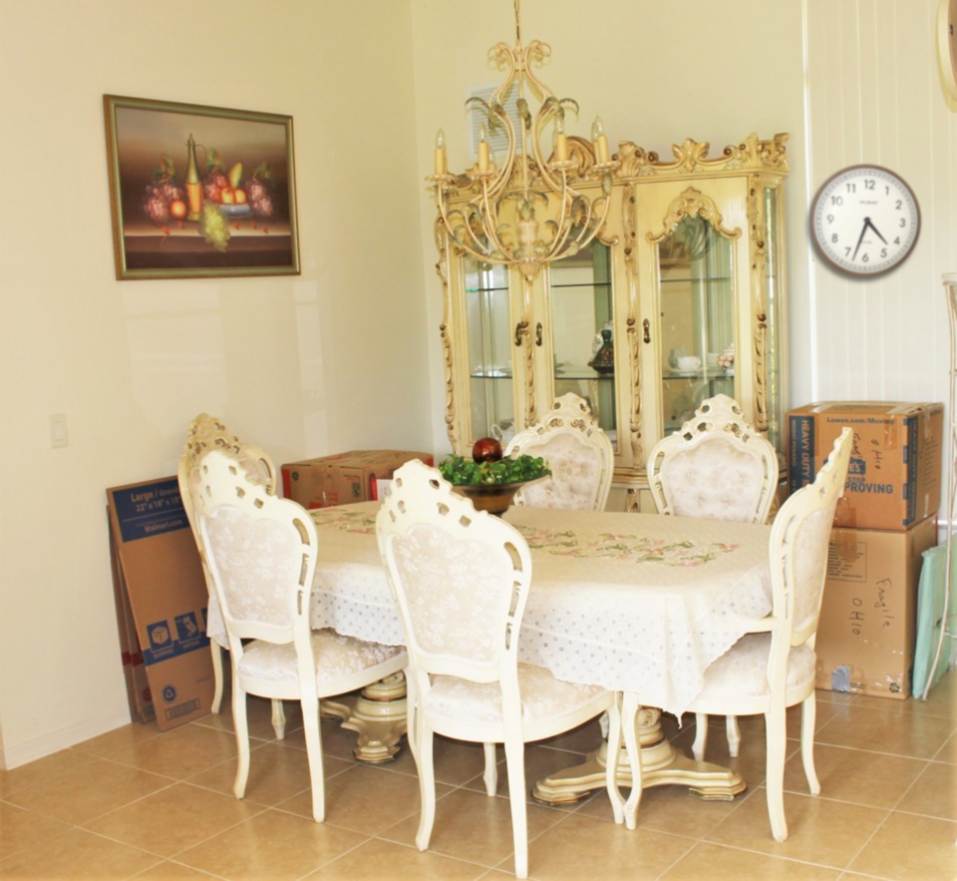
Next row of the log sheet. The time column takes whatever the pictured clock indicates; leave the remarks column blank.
4:33
